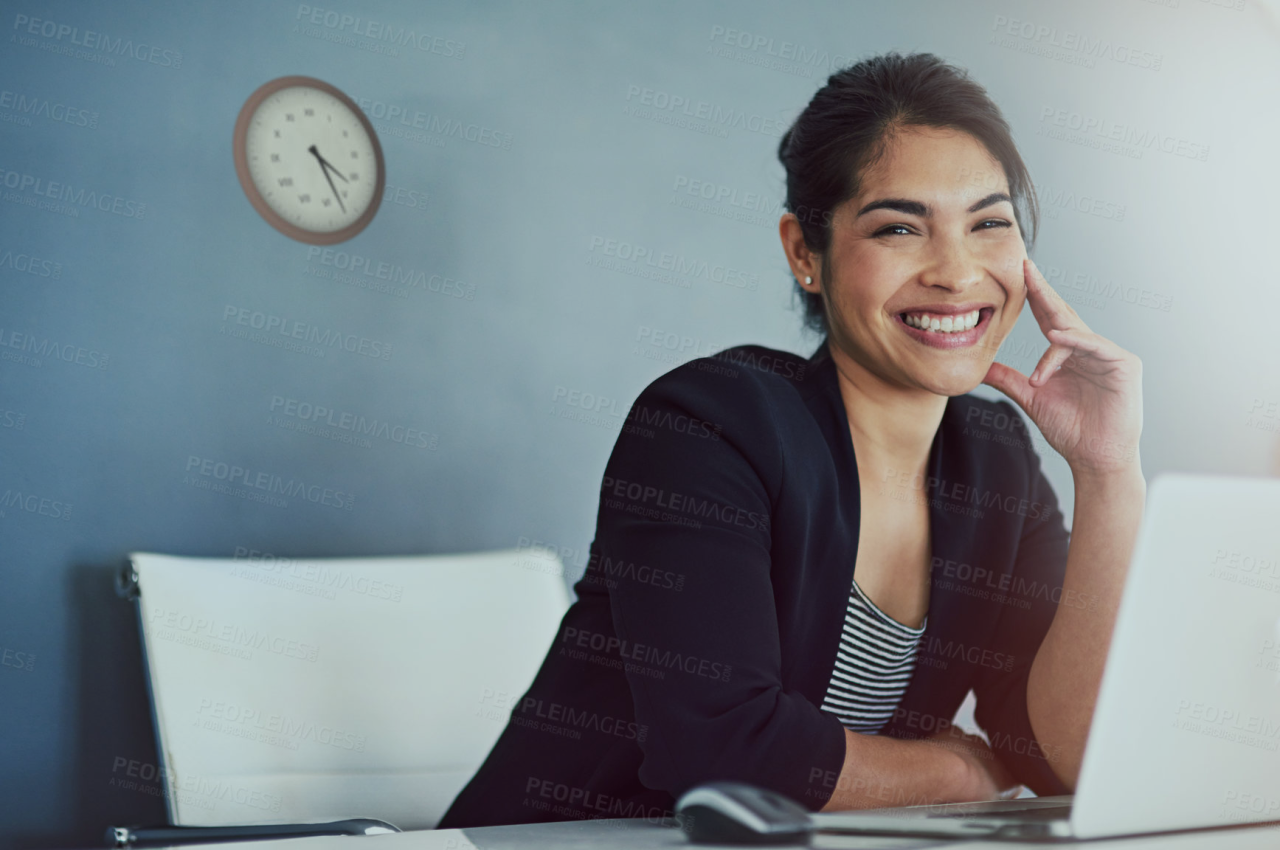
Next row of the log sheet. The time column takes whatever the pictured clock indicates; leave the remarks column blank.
4:27
